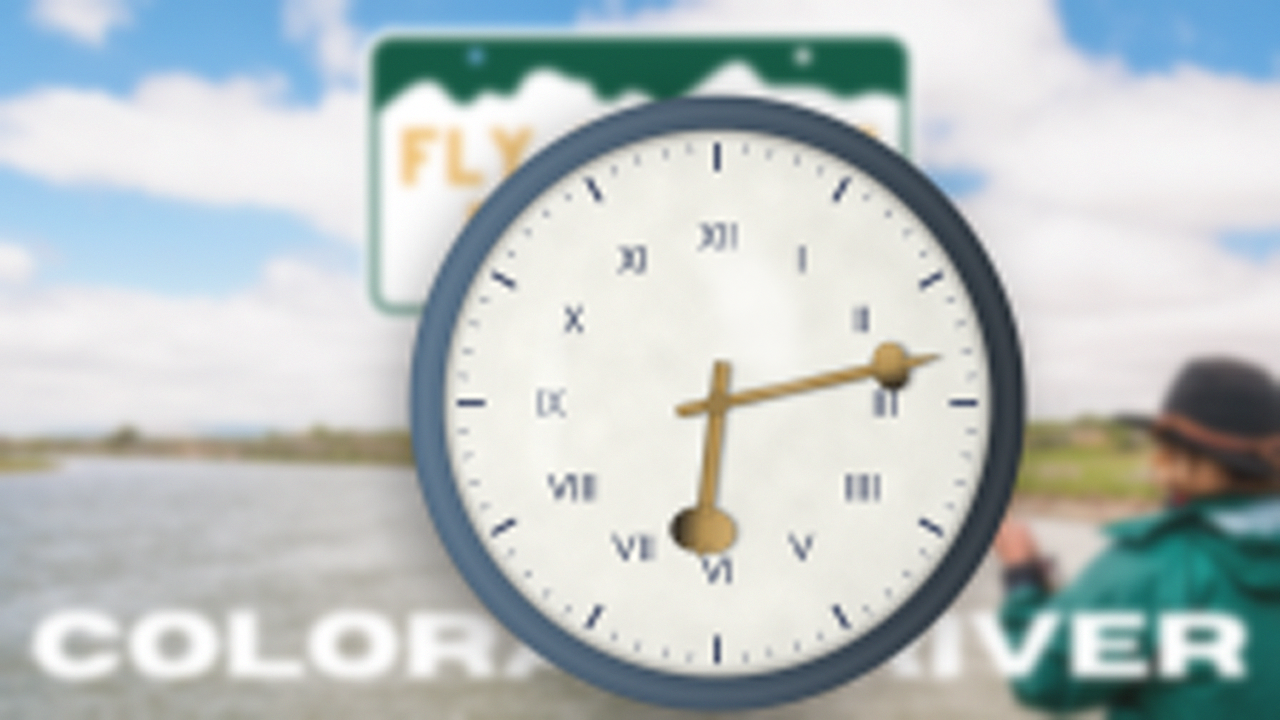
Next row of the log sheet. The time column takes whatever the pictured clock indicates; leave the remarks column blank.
6:13
